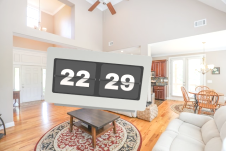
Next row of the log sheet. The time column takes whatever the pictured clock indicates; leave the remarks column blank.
22:29
